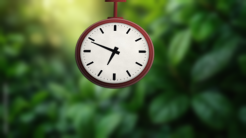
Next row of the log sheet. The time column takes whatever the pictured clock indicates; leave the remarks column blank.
6:49
